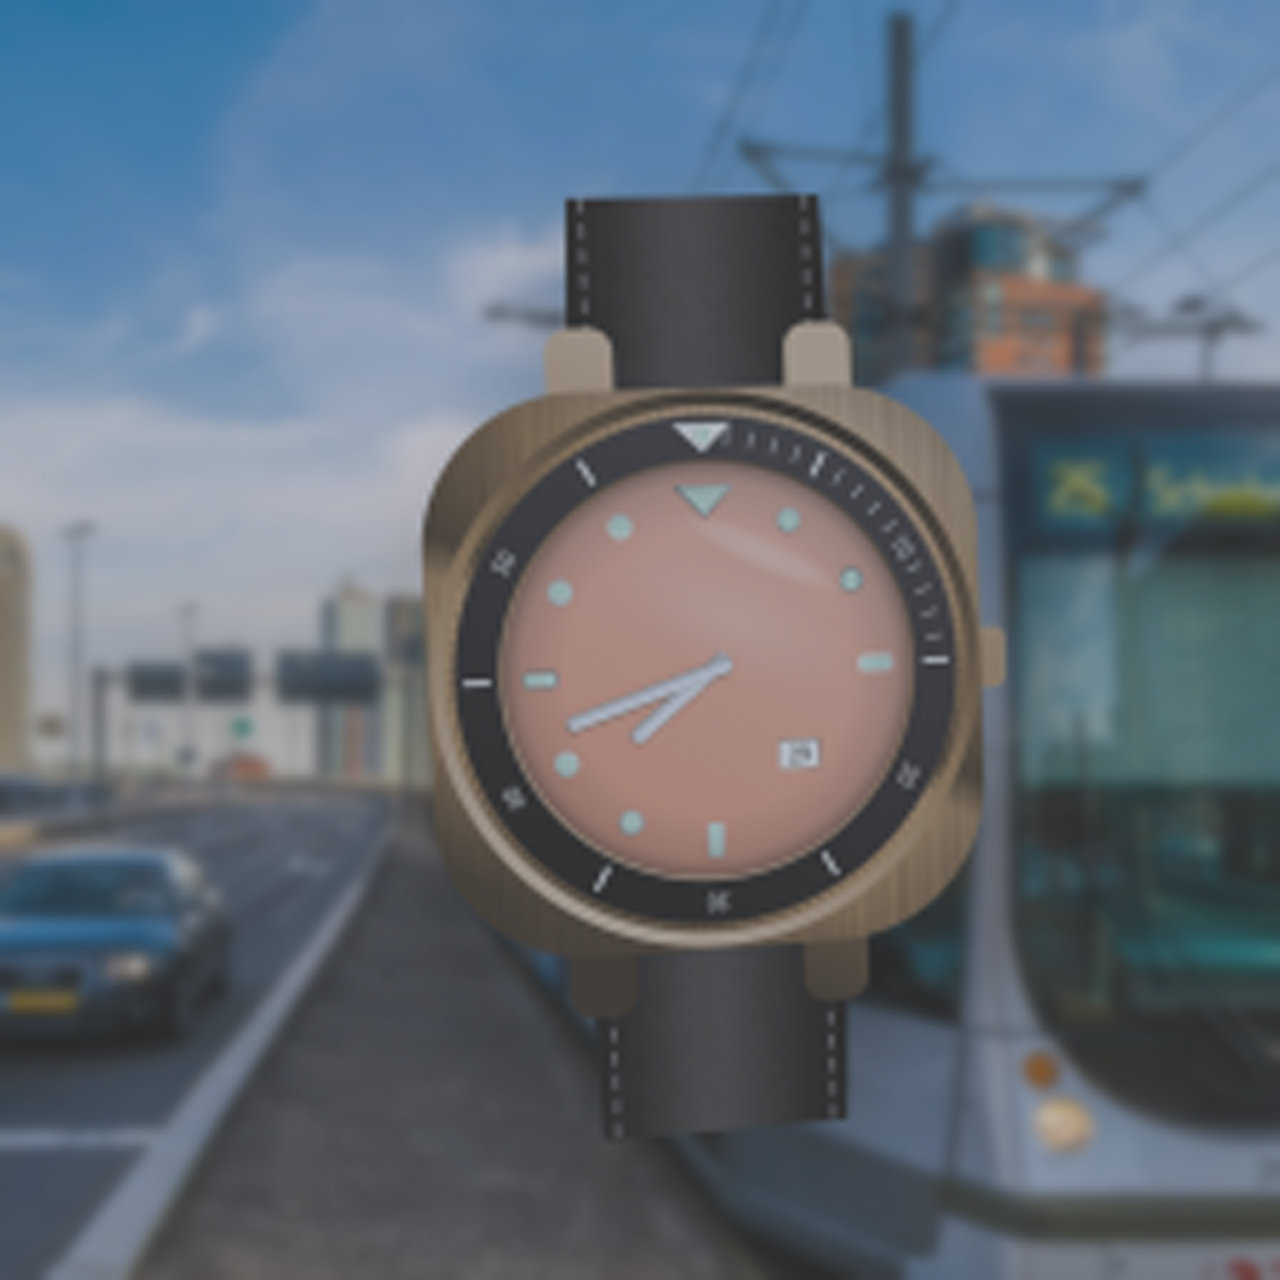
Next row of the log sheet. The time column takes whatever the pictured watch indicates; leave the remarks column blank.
7:42
